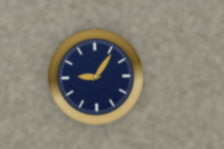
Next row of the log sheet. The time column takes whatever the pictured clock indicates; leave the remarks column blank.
9:06
